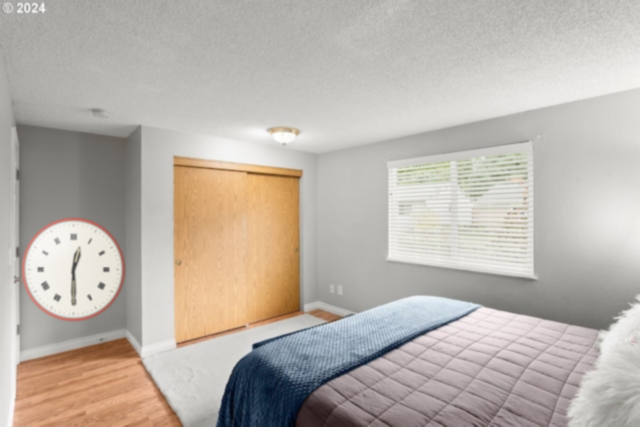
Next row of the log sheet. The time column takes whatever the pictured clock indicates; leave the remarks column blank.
12:30
